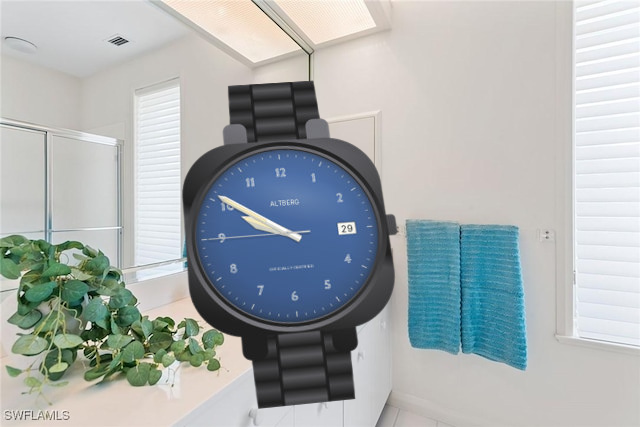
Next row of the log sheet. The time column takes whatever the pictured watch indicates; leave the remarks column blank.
9:50:45
